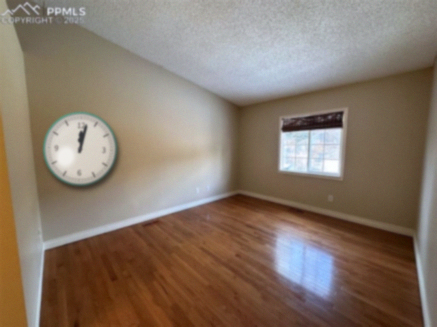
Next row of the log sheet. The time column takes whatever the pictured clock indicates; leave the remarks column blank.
12:02
